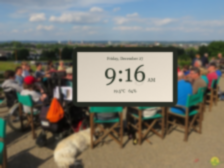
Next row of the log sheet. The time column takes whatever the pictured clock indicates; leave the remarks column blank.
9:16
